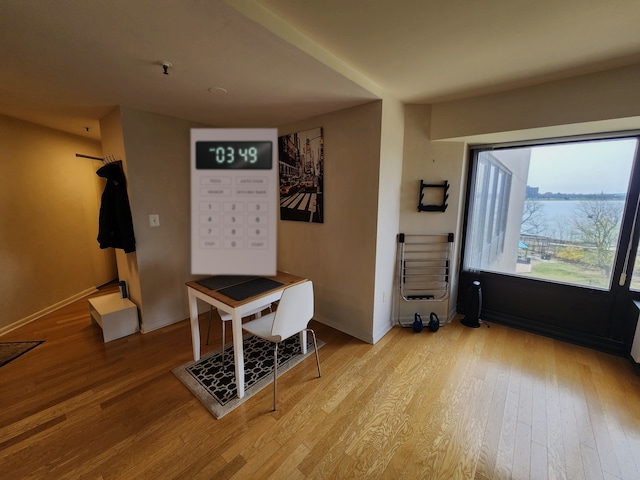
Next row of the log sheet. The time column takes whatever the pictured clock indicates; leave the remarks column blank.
3:49
